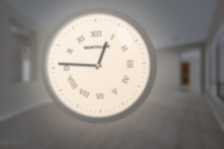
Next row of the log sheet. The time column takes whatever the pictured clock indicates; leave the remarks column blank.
12:46
